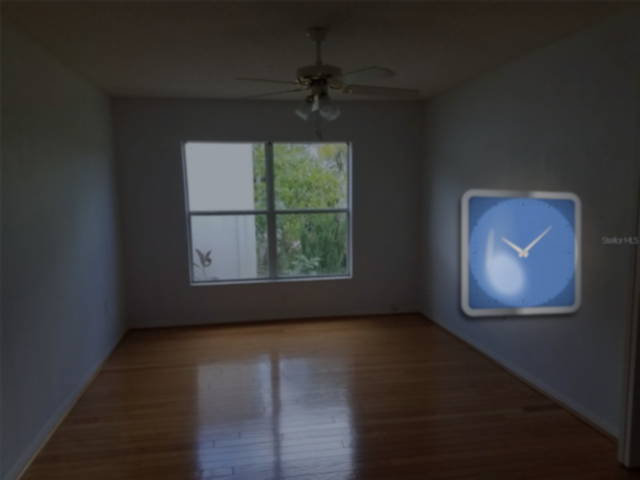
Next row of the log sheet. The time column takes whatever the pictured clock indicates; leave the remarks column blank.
10:08
